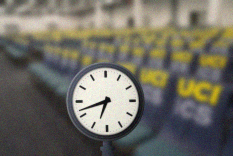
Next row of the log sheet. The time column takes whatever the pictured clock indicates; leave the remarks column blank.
6:42
